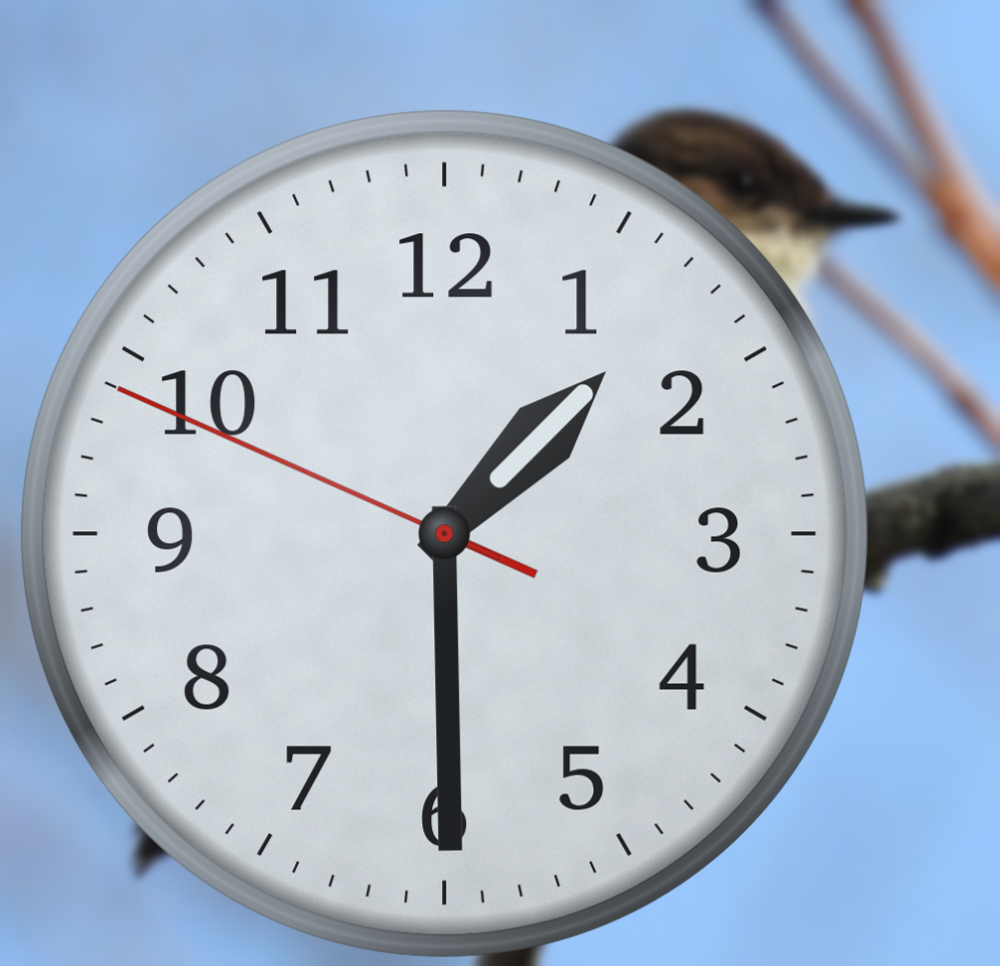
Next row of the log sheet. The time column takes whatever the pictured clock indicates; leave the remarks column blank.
1:29:49
